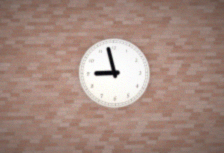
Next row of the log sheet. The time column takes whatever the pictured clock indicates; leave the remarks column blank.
8:58
